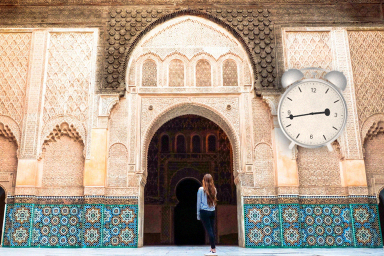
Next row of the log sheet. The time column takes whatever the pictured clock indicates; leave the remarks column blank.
2:43
